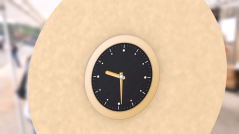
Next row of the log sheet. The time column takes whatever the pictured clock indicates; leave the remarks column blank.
9:29
